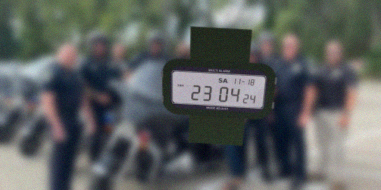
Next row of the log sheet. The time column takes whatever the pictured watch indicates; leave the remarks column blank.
23:04:24
